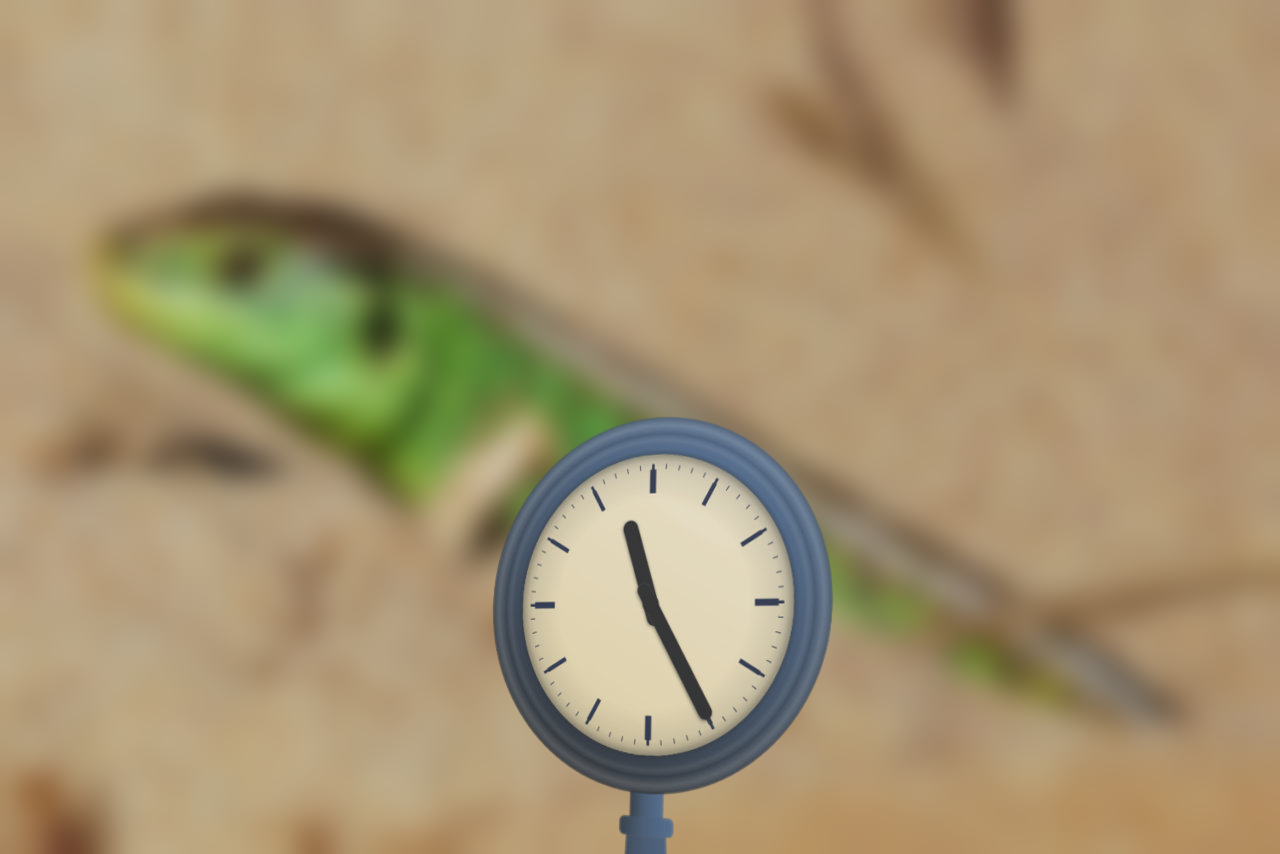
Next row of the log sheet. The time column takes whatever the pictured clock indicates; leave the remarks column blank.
11:25
